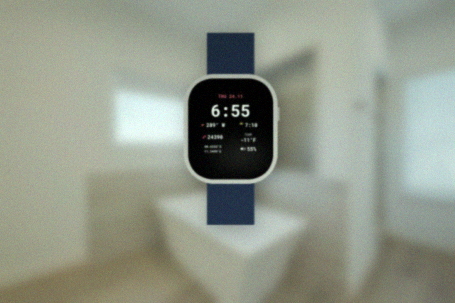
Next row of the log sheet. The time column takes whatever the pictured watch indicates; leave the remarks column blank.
6:55
